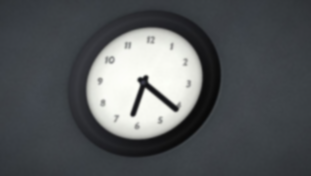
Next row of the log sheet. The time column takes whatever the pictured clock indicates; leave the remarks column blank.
6:21
